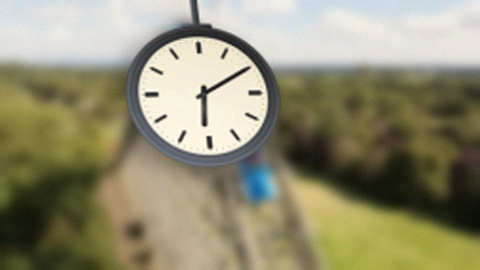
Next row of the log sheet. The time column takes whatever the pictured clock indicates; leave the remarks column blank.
6:10
